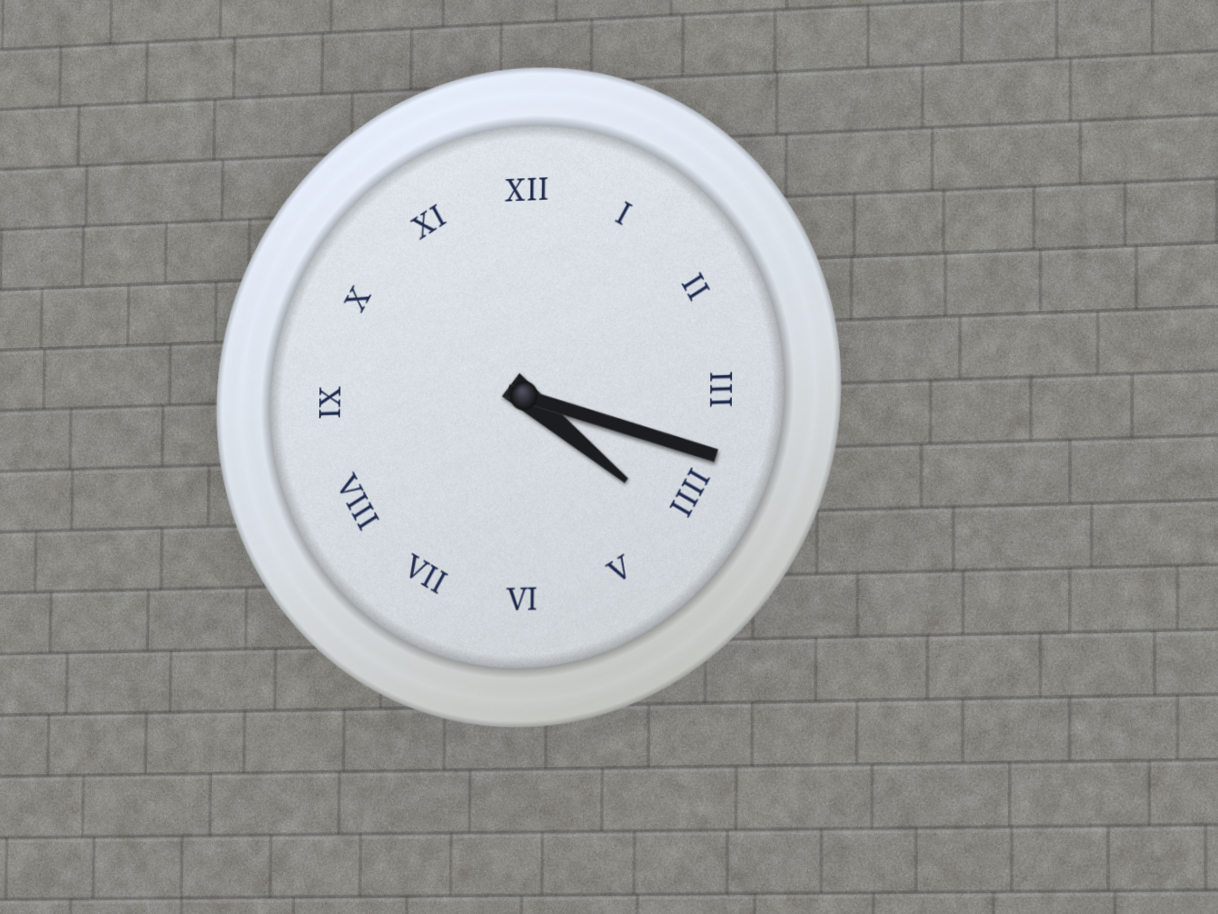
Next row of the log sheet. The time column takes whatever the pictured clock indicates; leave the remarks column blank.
4:18
